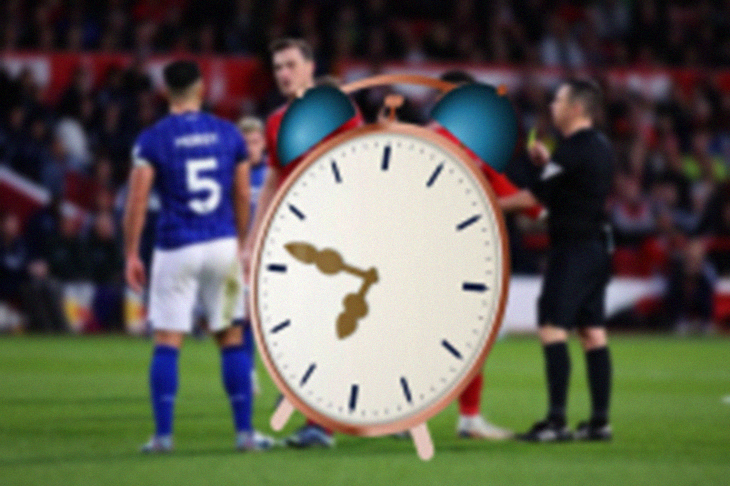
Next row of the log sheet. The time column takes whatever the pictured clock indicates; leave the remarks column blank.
6:47
